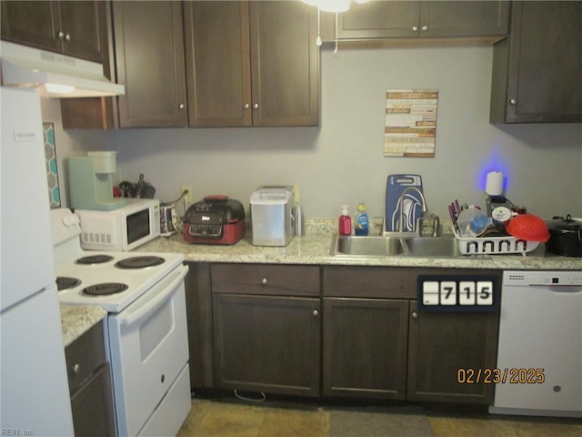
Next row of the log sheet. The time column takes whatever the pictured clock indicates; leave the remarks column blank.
7:15
